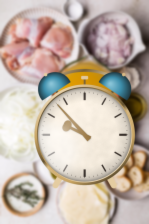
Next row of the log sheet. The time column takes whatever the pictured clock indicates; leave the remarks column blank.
9:53
